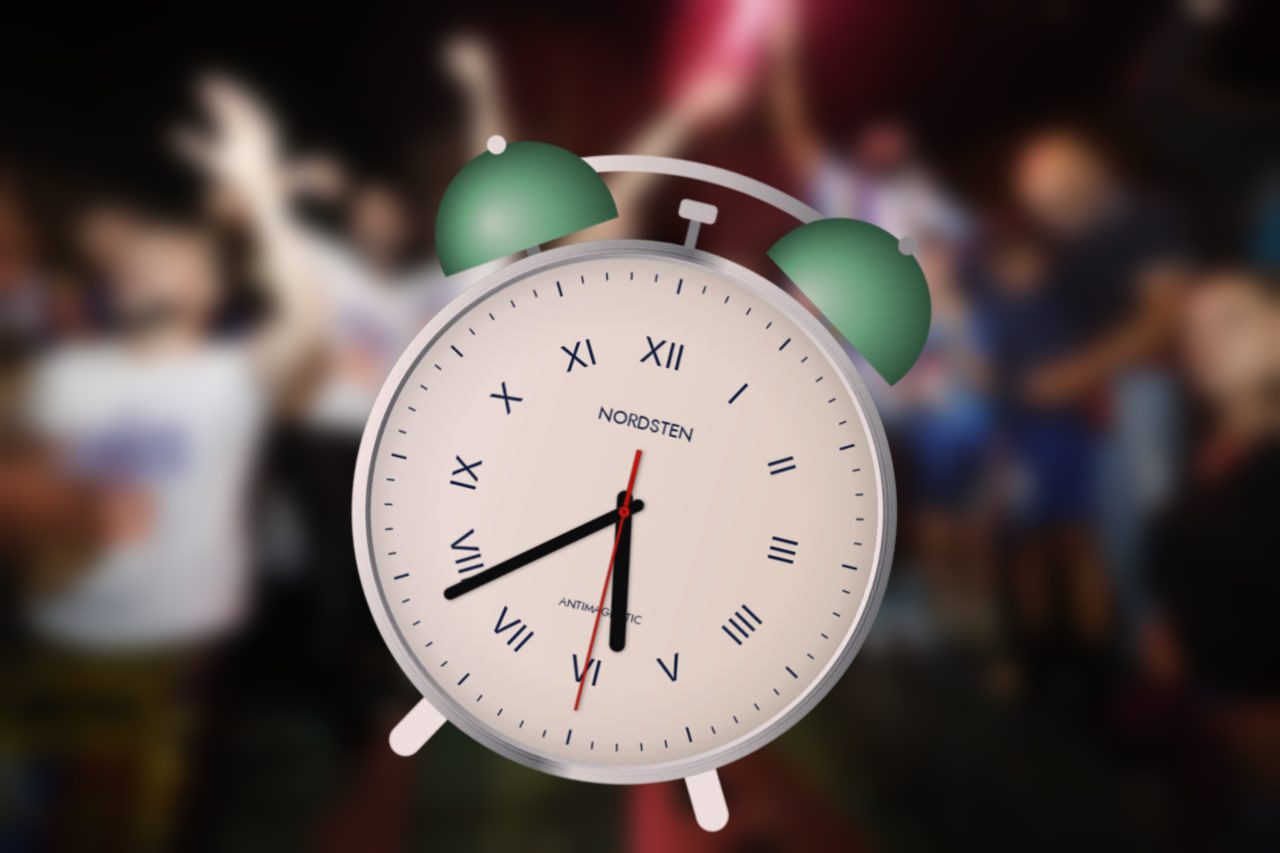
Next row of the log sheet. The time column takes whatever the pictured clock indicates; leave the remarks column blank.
5:38:30
